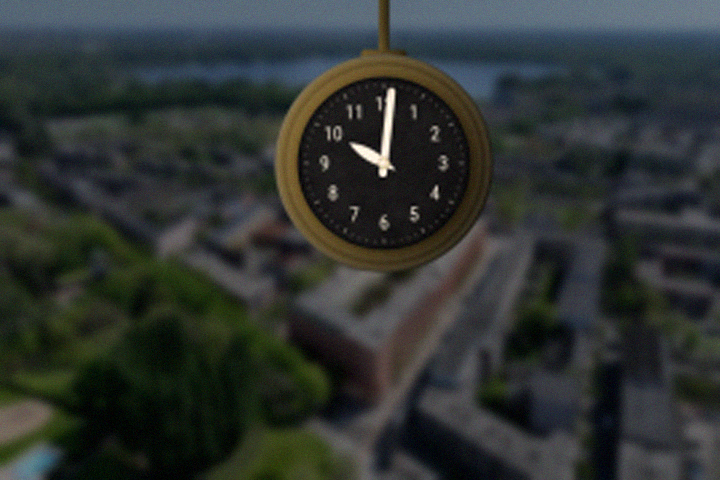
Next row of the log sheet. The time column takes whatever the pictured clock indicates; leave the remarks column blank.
10:01
